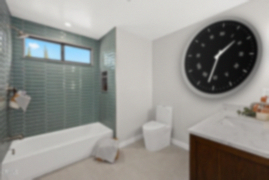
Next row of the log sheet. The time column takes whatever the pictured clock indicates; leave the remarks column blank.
1:32
